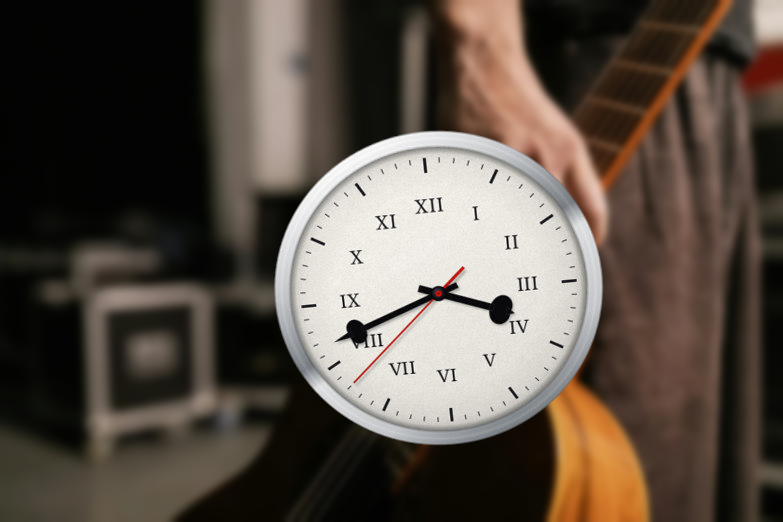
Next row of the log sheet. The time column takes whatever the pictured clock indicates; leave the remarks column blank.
3:41:38
